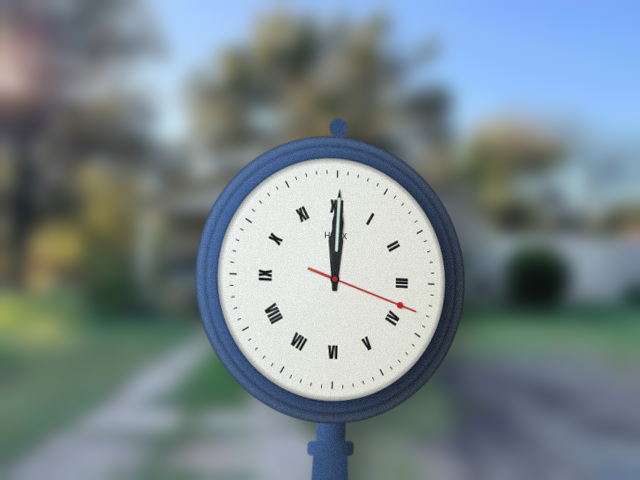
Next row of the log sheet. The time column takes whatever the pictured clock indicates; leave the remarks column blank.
12:00:18
